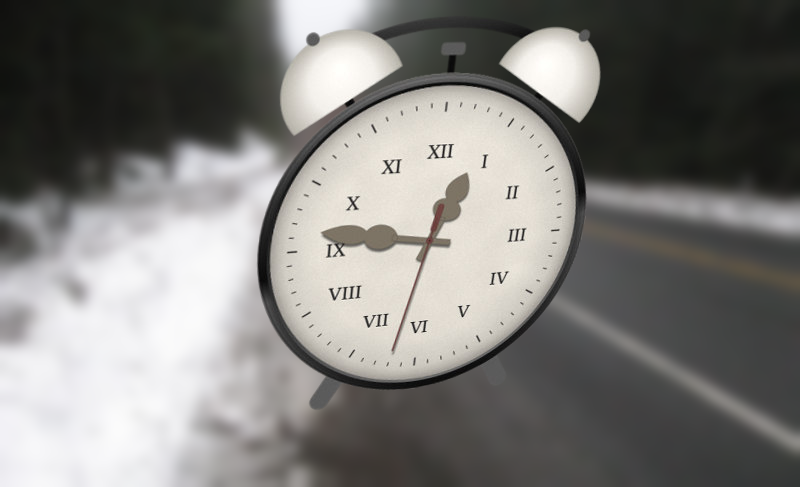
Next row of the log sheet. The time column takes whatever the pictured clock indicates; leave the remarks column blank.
12:46:32
